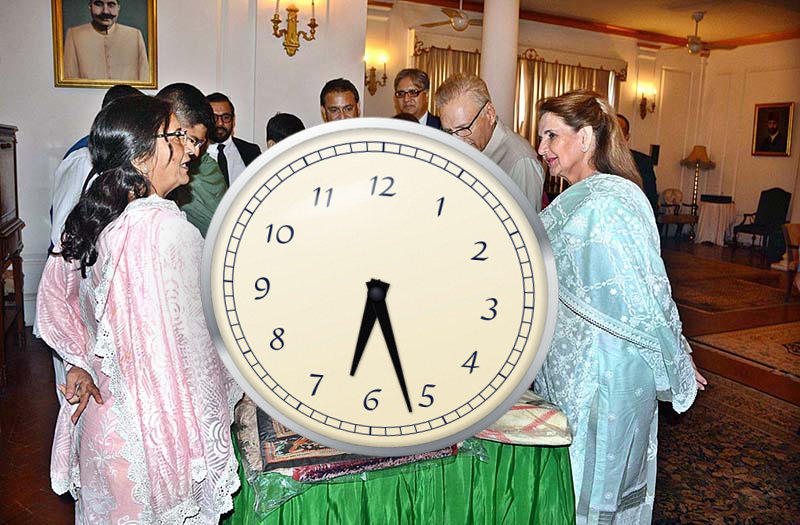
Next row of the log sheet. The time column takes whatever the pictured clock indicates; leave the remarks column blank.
6:27
